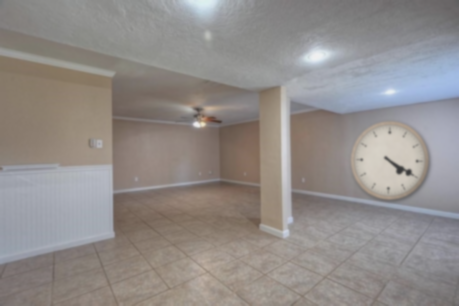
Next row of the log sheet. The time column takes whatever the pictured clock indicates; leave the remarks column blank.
4:20
